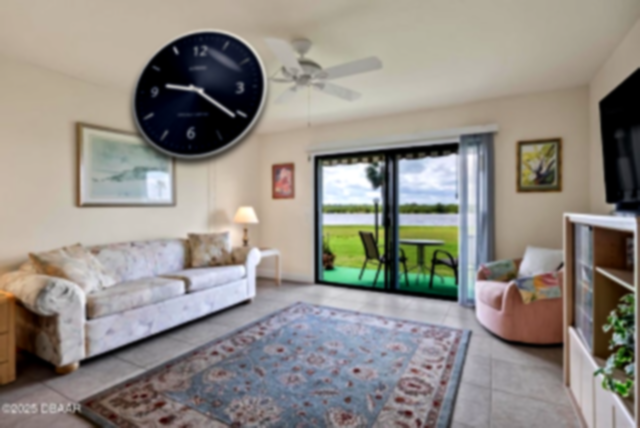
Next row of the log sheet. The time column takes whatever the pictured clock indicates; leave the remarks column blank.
9:21
